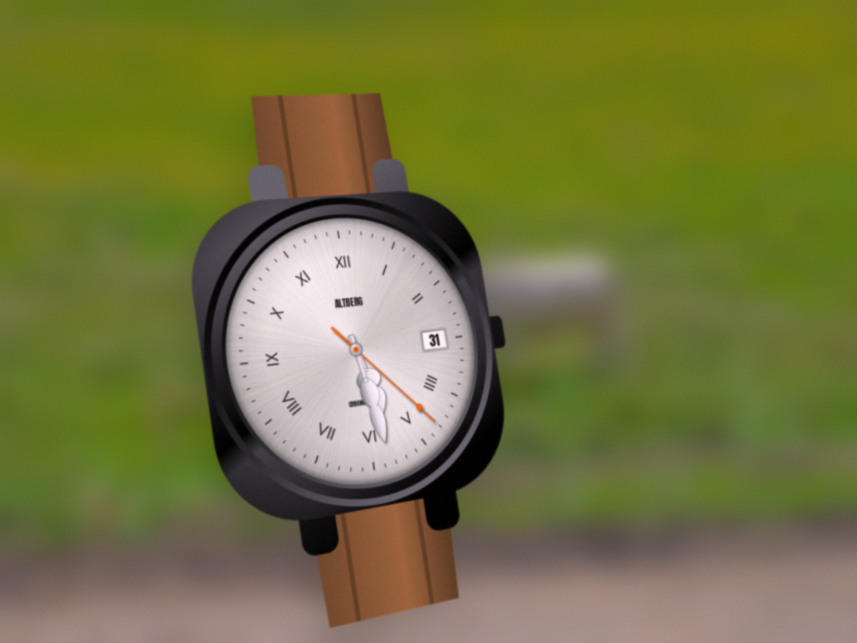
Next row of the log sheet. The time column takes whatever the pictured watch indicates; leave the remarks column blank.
5:28:23
